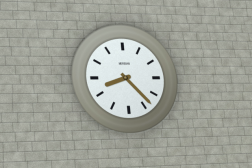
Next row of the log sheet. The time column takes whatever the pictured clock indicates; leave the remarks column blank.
8:23
